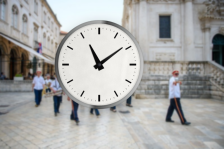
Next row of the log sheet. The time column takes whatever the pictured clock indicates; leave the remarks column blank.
11:09
